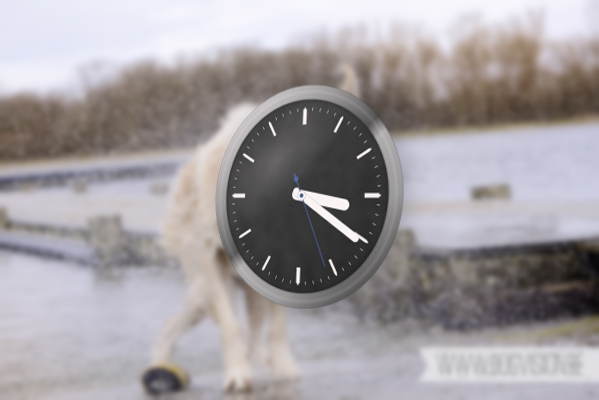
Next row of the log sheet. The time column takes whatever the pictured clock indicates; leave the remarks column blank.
3:20:26
